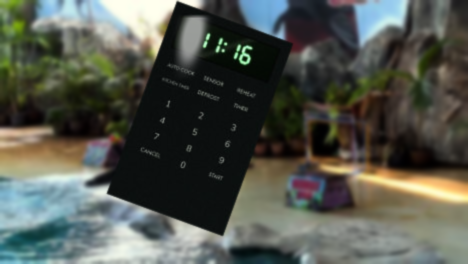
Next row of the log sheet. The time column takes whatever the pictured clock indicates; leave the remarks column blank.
11:16
